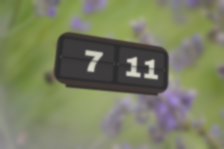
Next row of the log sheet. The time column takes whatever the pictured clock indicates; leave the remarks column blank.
7:11
